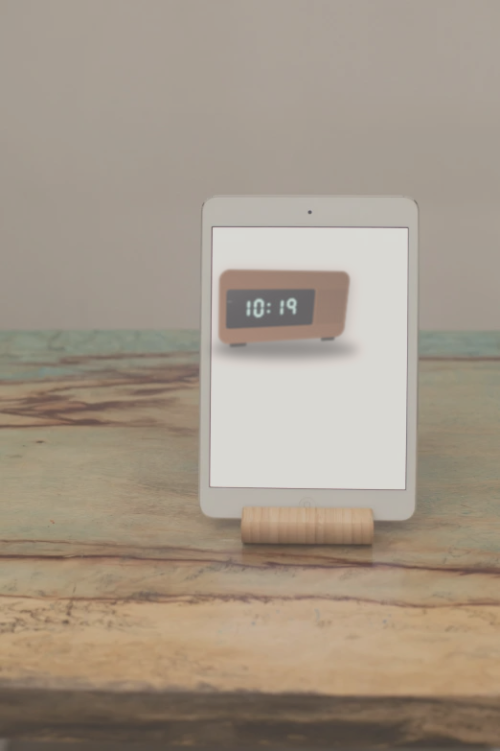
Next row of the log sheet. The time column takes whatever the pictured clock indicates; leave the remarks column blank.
10:19
